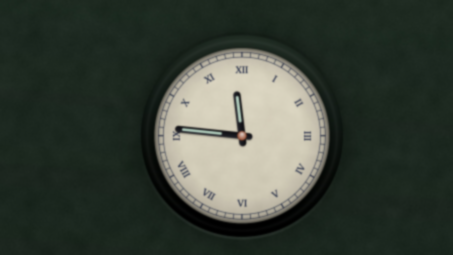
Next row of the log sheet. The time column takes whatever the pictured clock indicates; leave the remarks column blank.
11:46
